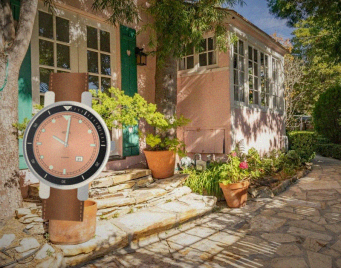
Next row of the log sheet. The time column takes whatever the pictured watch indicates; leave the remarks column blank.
10:01
